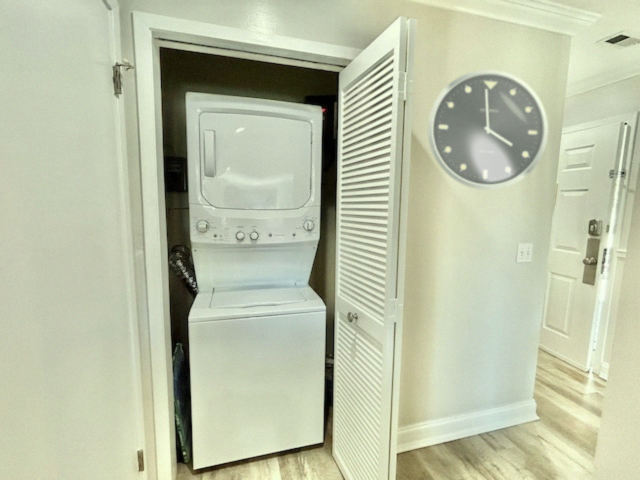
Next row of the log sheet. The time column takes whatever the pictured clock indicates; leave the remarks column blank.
3:59
